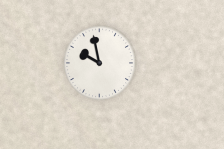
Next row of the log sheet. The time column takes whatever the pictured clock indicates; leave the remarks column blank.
9:58
